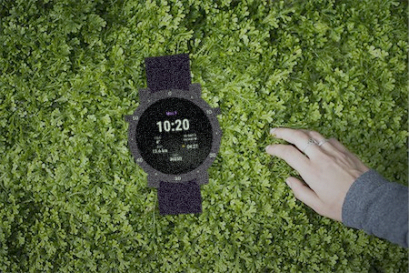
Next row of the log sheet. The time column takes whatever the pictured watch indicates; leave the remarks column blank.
10:20
